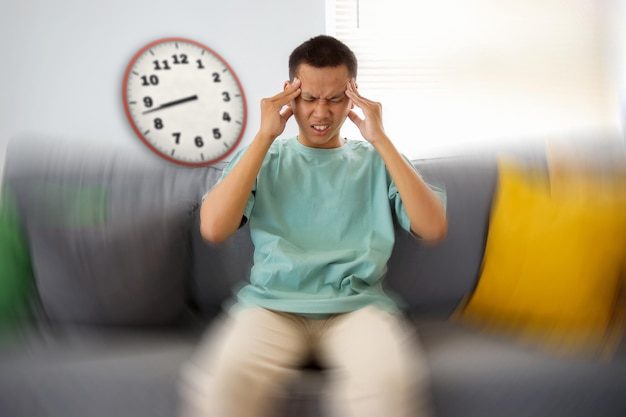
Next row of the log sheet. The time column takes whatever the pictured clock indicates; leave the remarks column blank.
8:43
